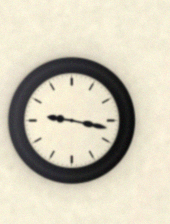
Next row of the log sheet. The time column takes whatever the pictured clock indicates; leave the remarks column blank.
9:17
